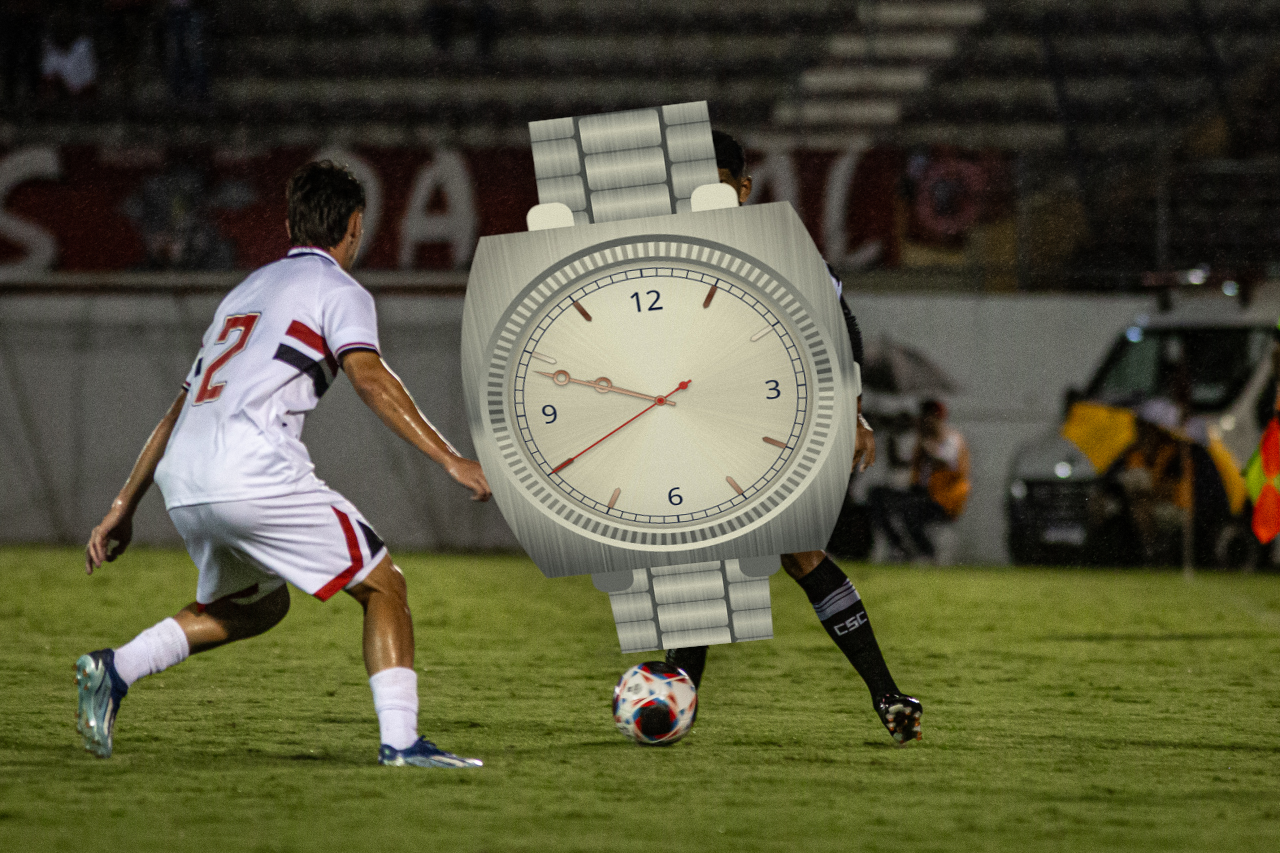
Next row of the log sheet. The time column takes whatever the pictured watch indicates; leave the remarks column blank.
9:48:40
